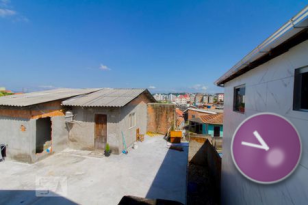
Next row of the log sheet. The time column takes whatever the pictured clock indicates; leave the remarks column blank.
10:47
